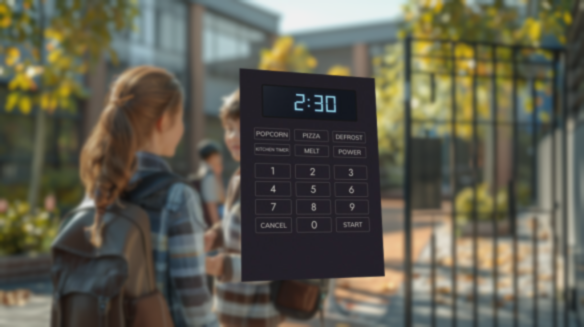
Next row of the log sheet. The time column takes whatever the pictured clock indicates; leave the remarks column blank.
2:30
